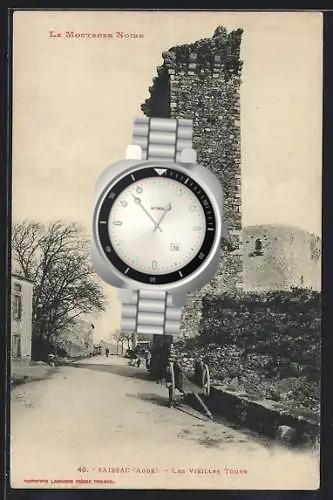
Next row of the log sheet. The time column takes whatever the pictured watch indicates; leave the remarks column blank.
12:53
